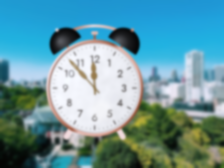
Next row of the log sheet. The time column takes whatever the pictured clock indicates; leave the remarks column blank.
11:53
